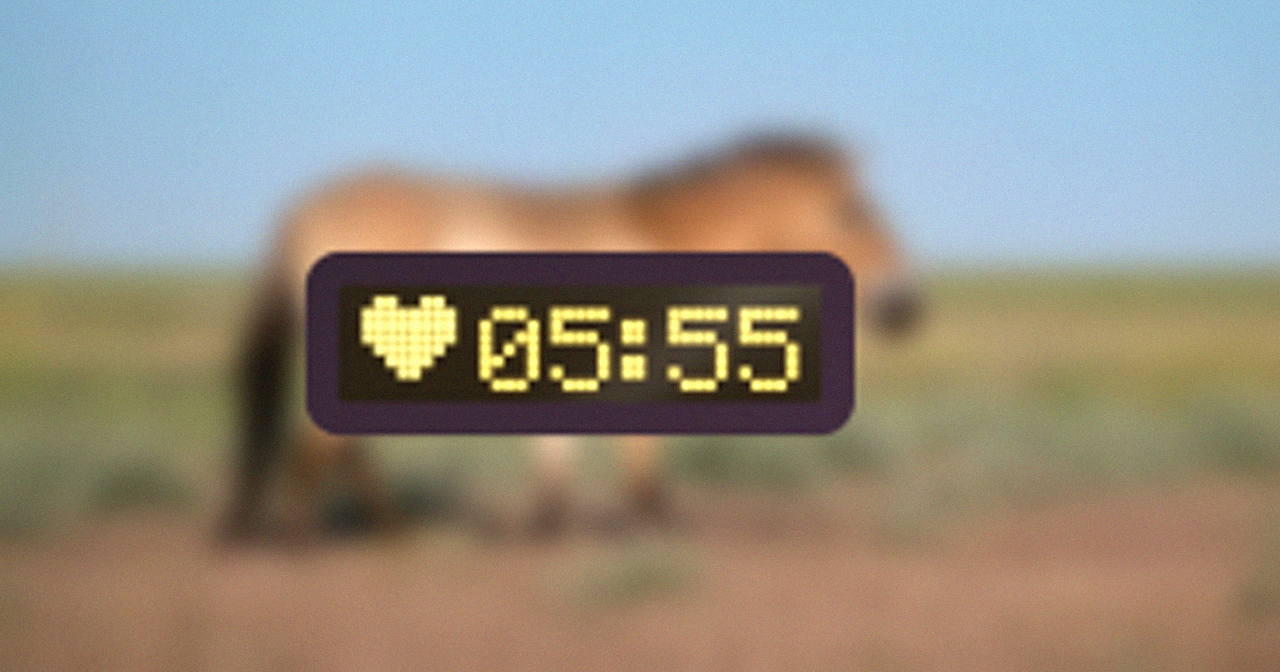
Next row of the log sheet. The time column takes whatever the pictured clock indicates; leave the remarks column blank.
5:55
